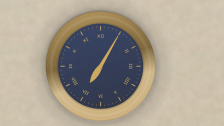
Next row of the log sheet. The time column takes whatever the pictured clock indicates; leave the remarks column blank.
7:05
